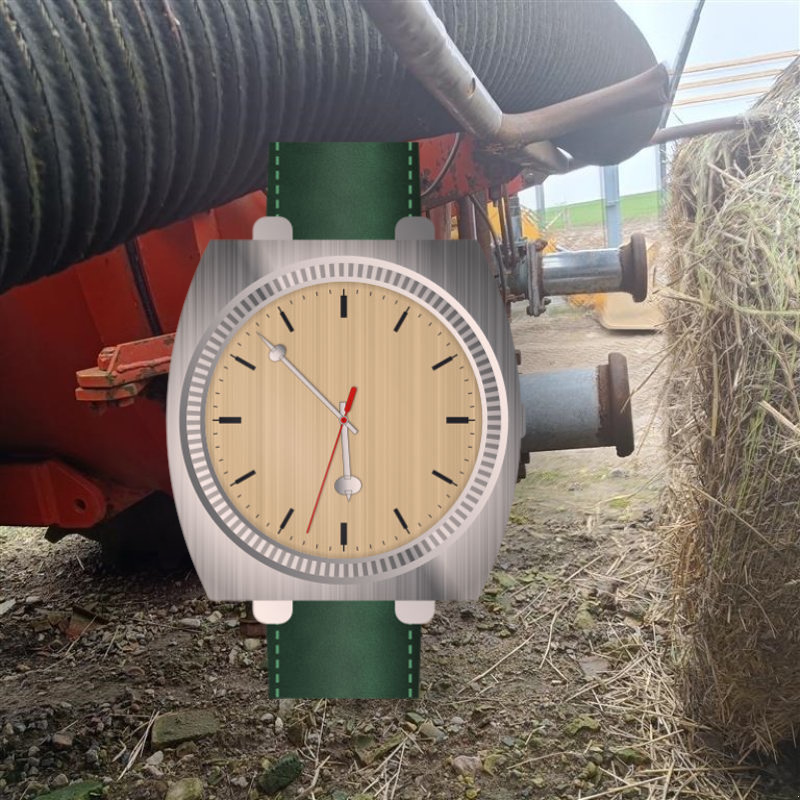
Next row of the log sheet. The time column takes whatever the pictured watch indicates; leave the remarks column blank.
5:52:33
